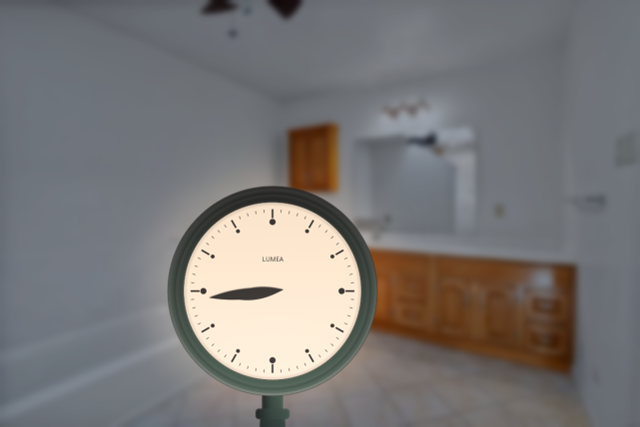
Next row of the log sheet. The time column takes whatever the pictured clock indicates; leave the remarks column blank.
8:44
